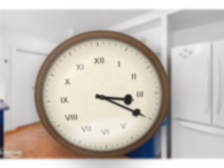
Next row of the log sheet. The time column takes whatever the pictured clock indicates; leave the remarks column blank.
3:20
